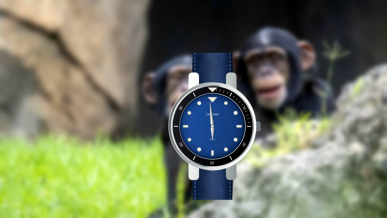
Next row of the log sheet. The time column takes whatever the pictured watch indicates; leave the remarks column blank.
5:59
